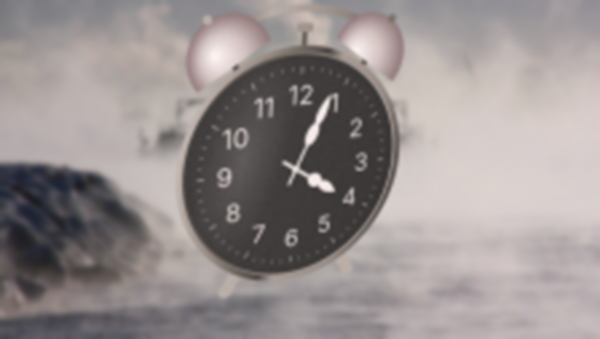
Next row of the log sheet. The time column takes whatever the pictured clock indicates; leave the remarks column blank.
4:04
